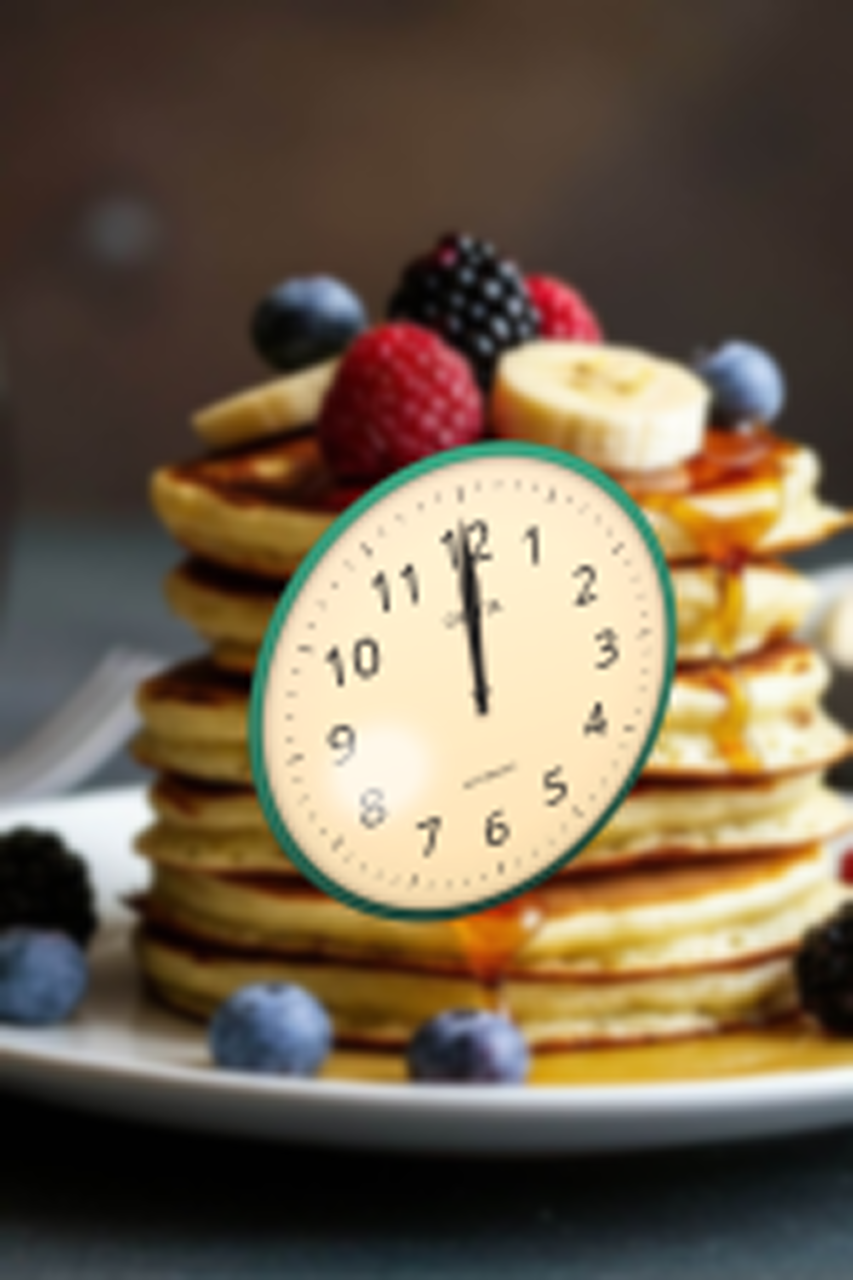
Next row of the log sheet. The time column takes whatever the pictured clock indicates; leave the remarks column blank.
12:00
